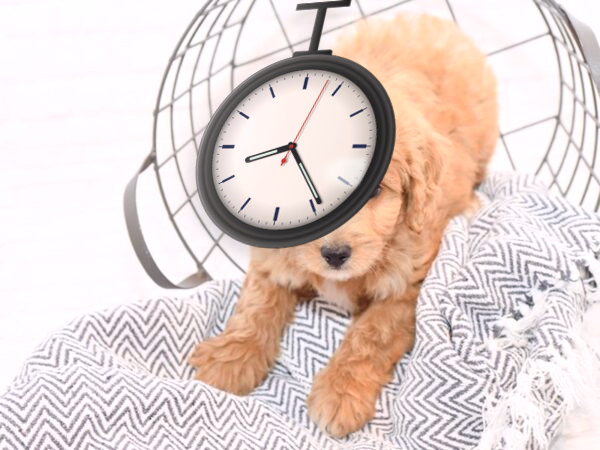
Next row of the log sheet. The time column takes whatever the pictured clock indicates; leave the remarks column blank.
8:24:03
